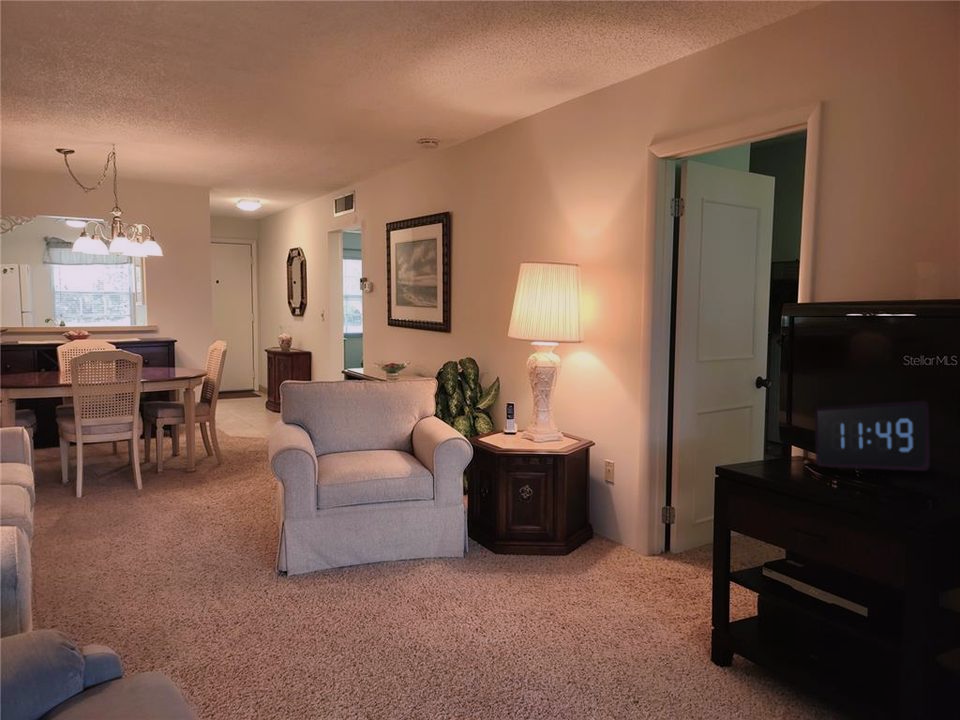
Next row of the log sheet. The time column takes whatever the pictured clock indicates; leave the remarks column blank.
11:49
